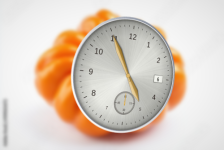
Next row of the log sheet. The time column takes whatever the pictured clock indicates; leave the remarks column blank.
4:55
